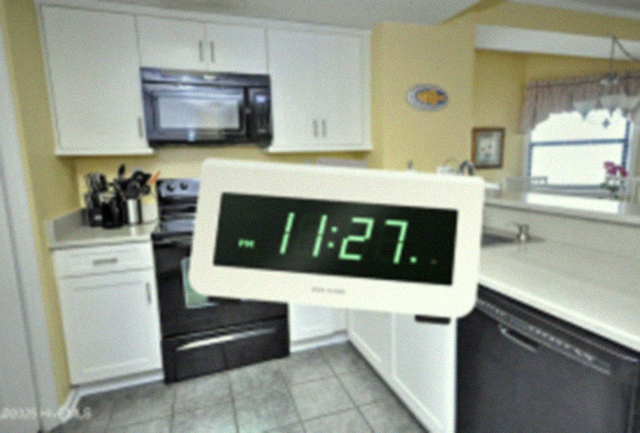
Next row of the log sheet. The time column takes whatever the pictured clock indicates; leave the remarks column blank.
11:27
